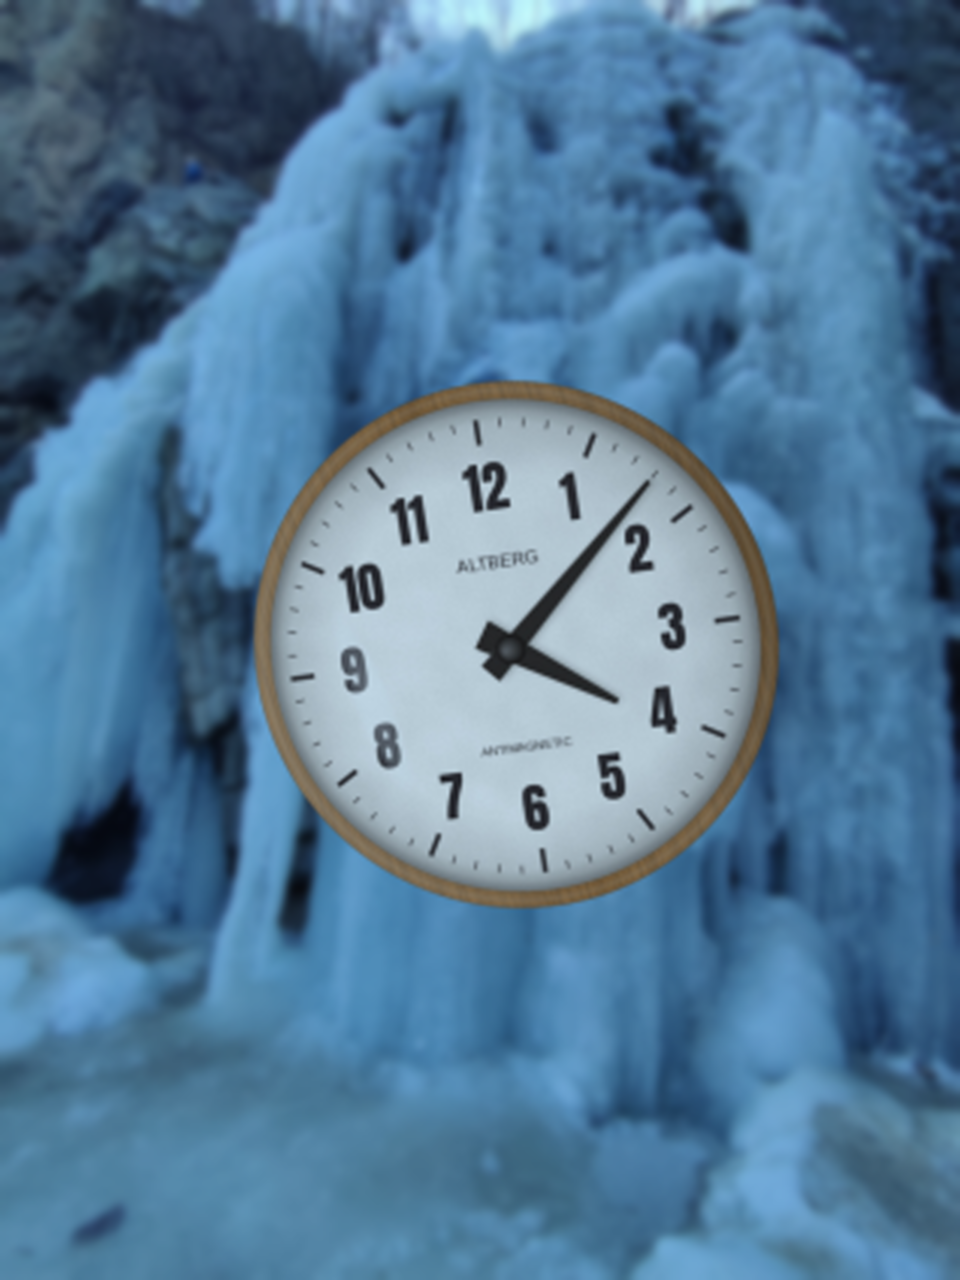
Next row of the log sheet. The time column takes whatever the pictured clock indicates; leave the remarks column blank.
4:08
